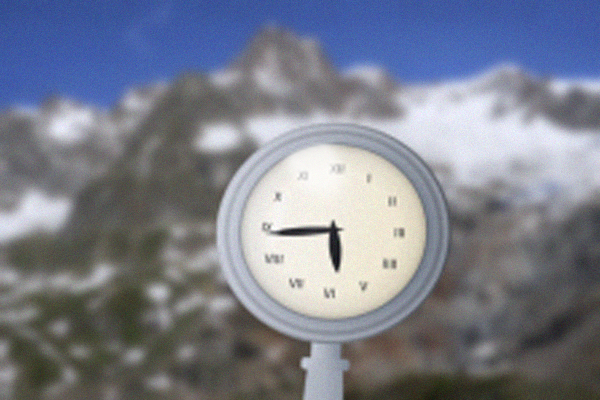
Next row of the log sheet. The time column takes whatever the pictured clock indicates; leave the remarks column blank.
5:44
